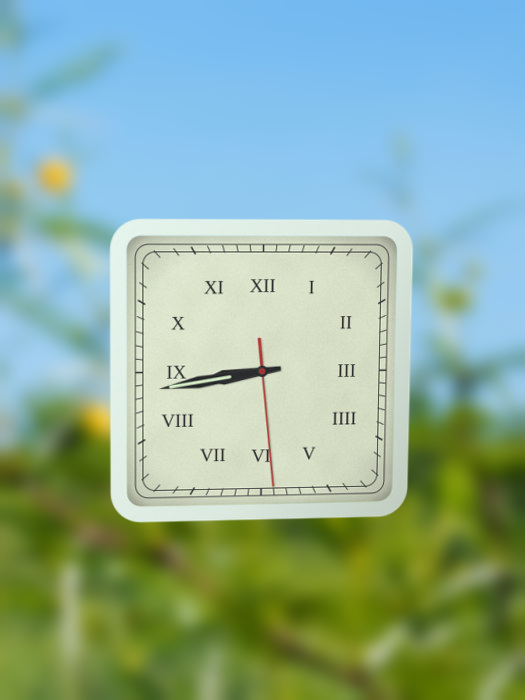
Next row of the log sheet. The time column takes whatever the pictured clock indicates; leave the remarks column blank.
8:43:29
